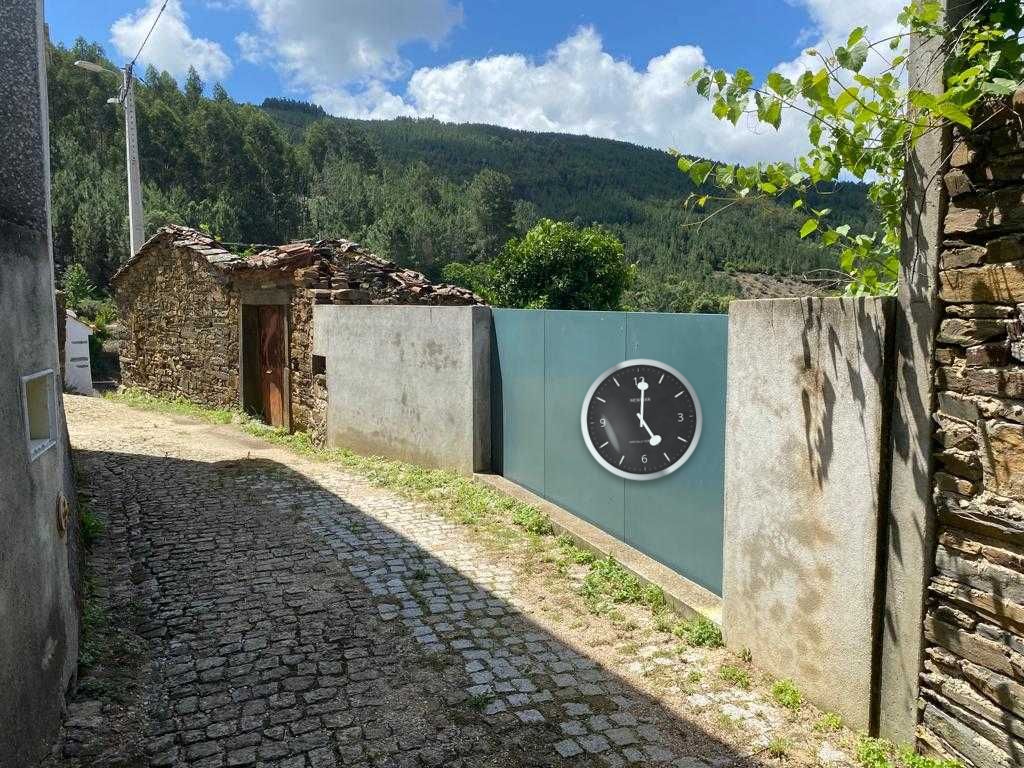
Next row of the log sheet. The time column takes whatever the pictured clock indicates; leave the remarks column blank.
5:01
